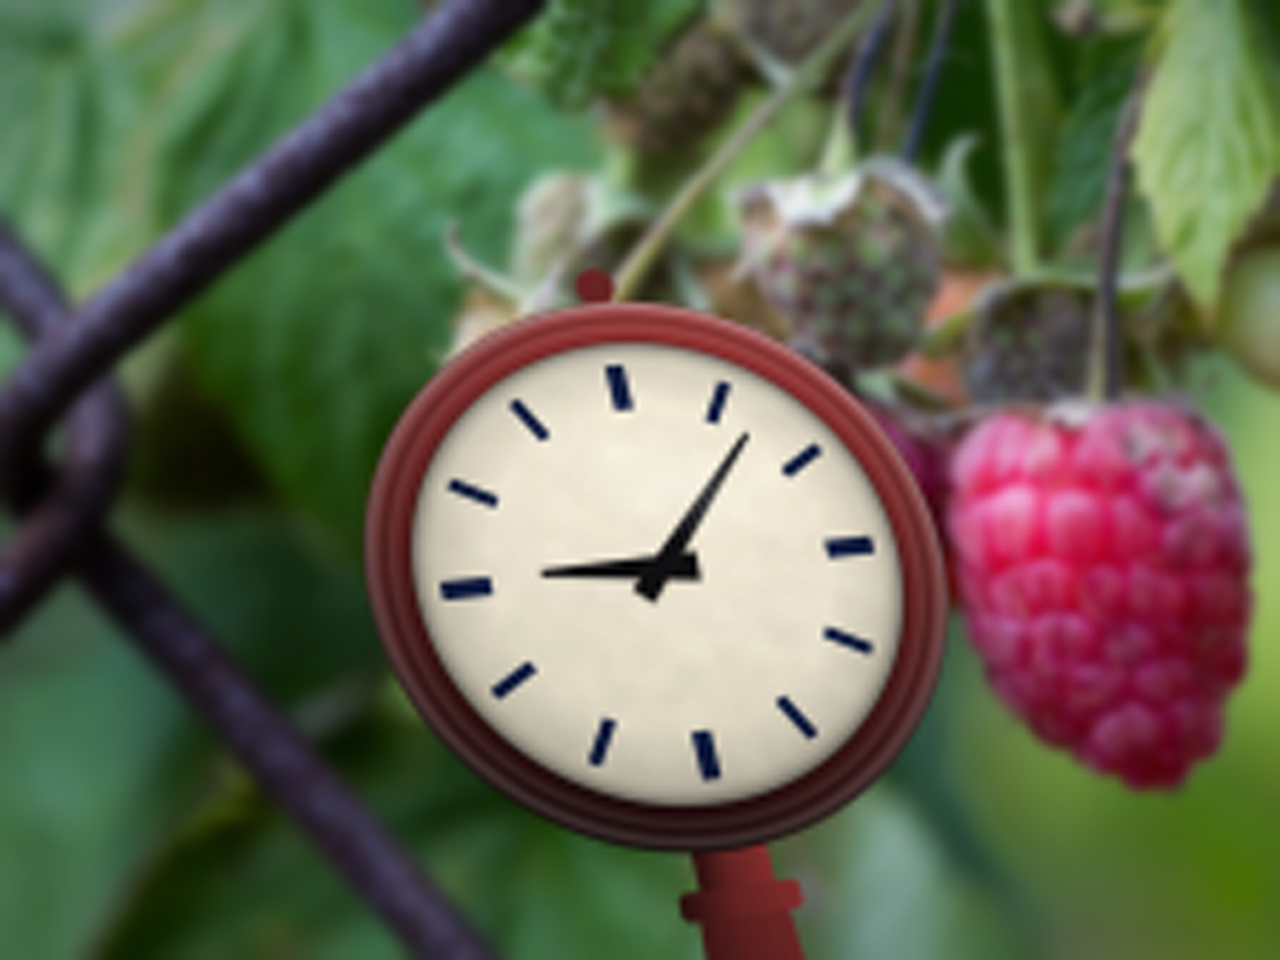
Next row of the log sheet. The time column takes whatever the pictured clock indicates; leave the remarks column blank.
9:07
